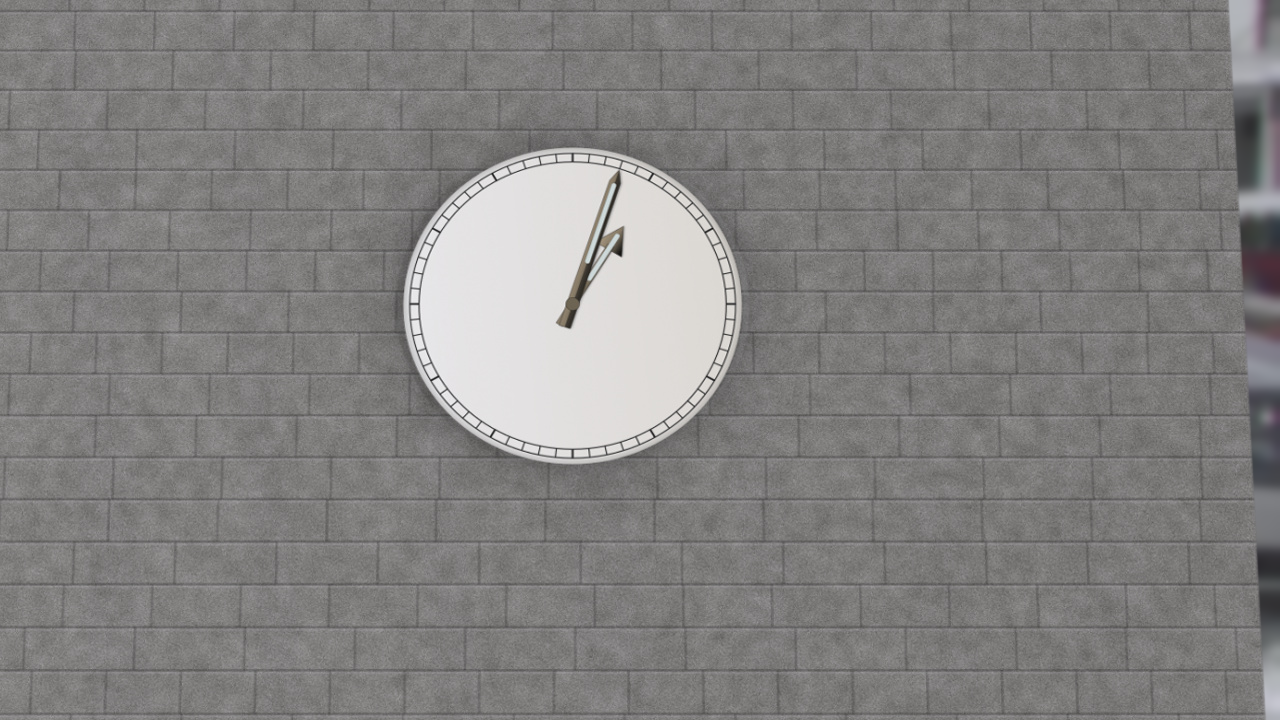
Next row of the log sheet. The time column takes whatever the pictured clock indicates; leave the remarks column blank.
1:03
